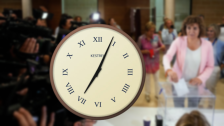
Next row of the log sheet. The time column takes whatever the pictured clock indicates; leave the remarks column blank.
7:04
